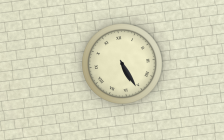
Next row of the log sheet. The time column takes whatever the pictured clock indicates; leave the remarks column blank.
5:26
